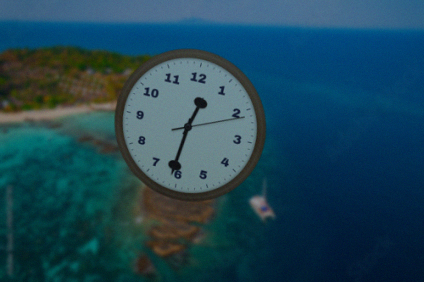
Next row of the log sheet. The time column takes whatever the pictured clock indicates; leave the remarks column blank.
12:31:11
